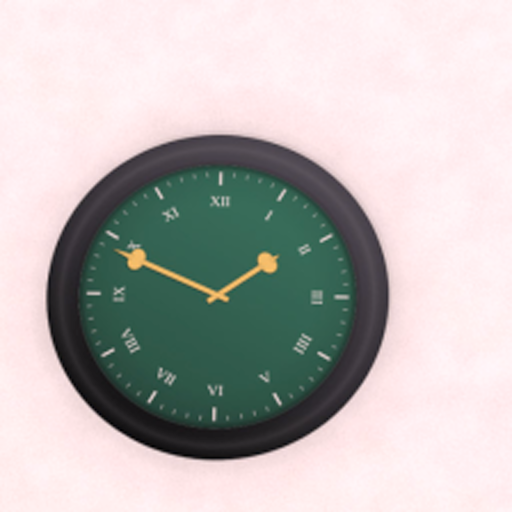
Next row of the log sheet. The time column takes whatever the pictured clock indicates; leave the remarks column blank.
1:49
